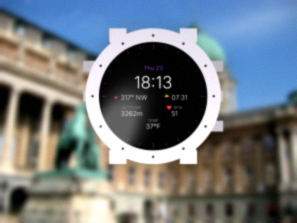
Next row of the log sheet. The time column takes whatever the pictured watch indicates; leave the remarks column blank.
18:13
